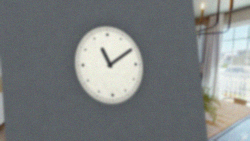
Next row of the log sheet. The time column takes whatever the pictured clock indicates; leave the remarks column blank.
11:10
